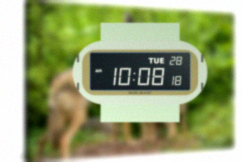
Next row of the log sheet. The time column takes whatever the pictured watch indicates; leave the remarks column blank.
10:08
